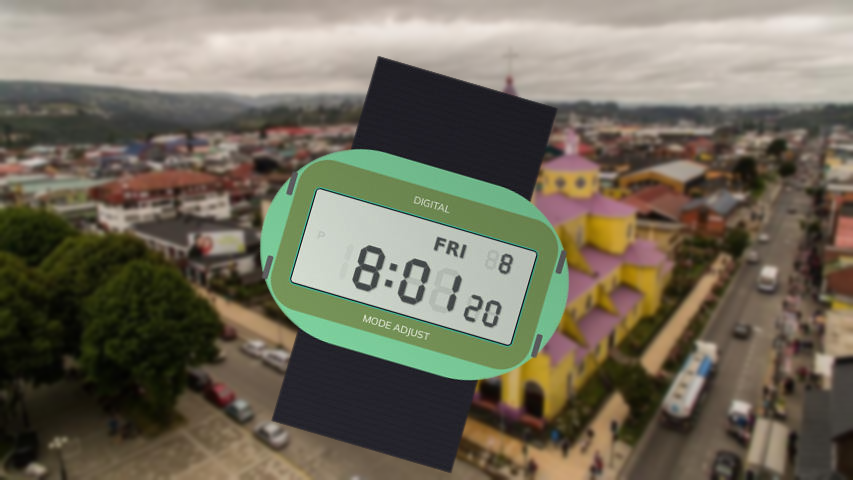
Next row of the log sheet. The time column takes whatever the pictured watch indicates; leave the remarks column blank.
8:01:20
